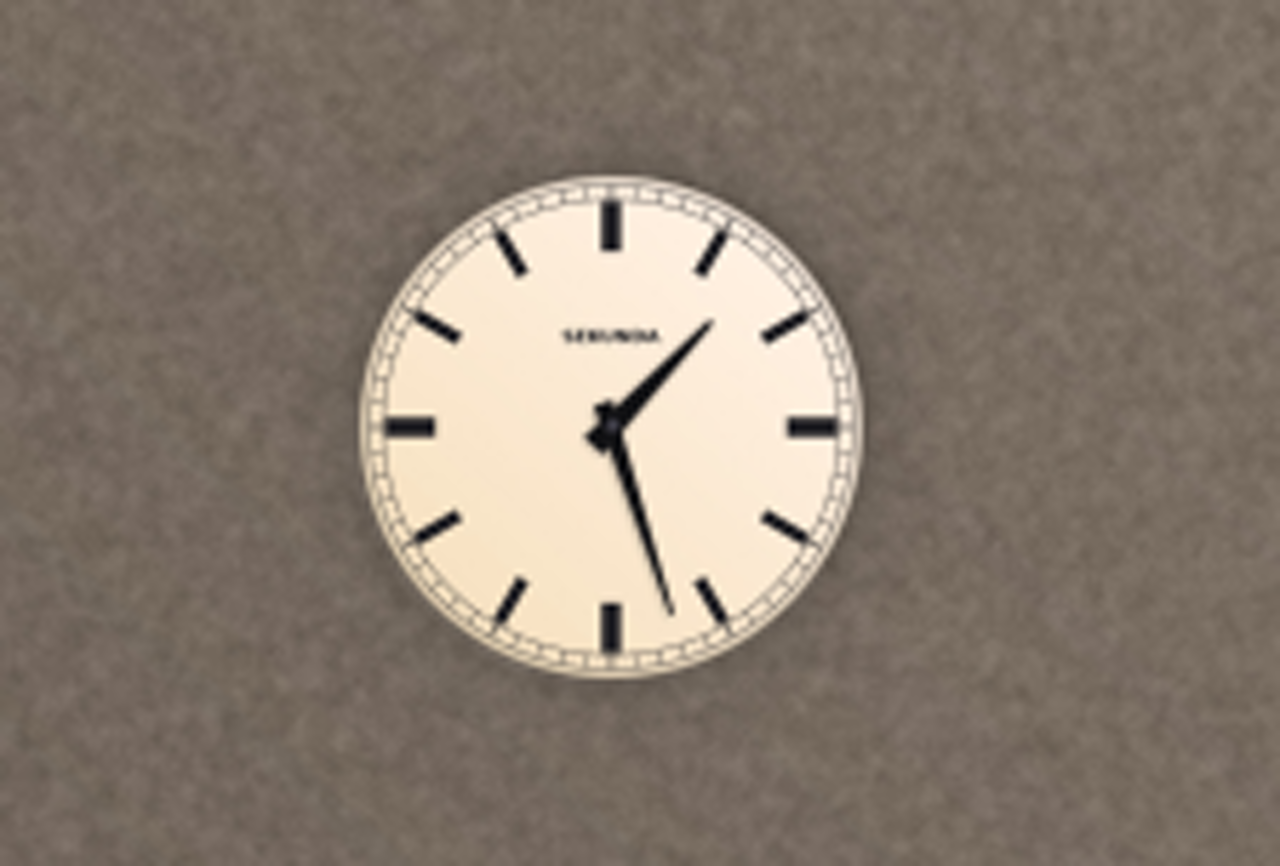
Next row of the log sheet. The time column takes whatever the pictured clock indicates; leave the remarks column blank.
1:27
